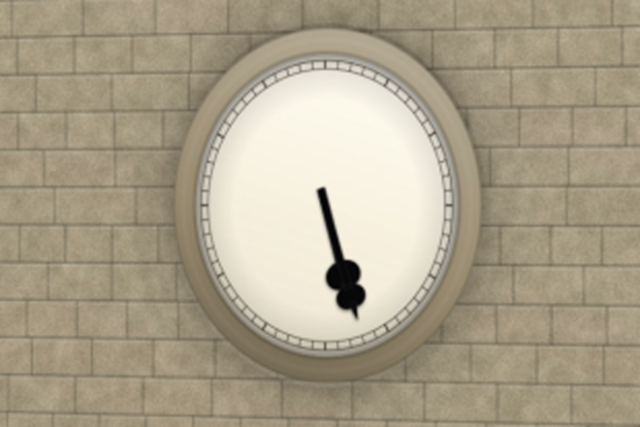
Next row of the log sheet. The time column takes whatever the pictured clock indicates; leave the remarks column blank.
5:27
